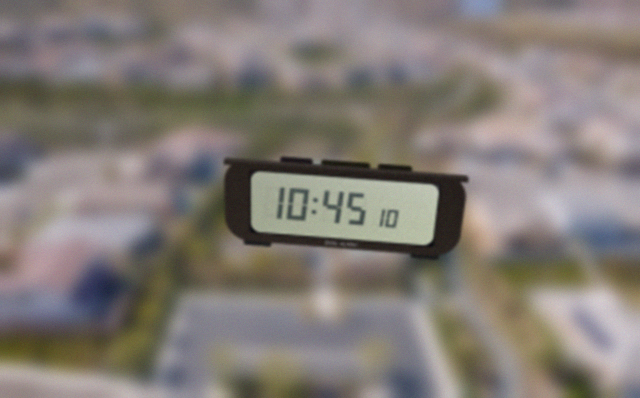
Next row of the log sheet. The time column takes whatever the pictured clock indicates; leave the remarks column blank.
10:45:10
